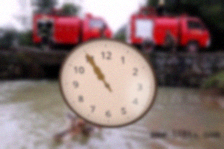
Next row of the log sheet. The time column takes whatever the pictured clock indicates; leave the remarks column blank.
10:55
